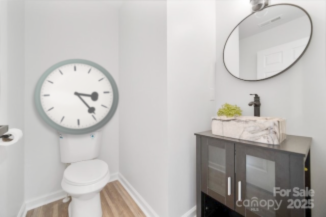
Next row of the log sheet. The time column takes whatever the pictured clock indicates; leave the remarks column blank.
3:24
